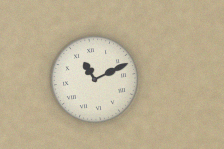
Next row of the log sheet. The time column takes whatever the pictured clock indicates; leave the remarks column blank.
11:12
